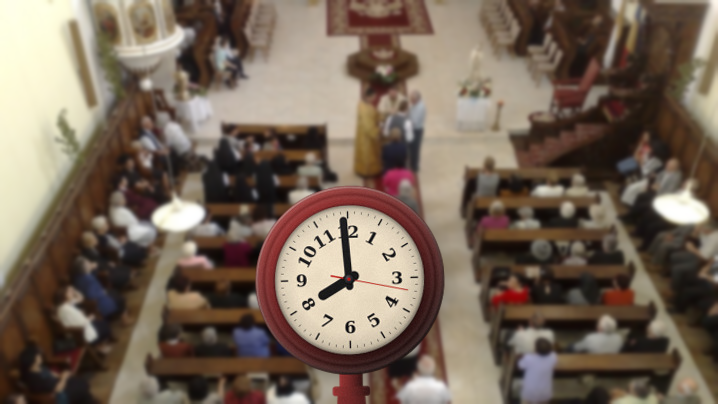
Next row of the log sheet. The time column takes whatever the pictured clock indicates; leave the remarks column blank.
7:59:17
